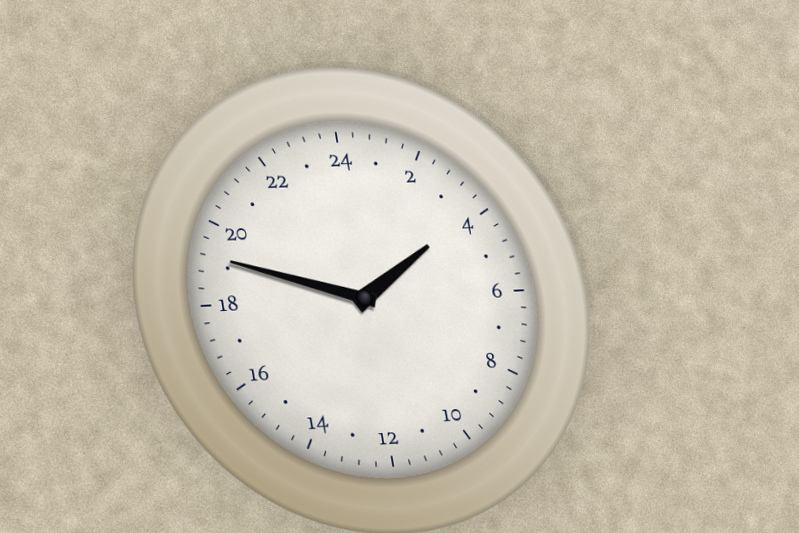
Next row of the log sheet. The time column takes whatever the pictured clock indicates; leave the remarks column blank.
3:48
